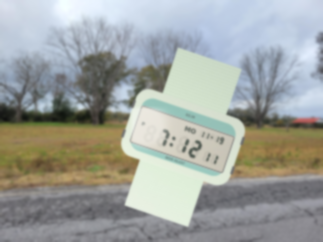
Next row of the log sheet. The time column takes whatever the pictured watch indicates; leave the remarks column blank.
7:12:11
